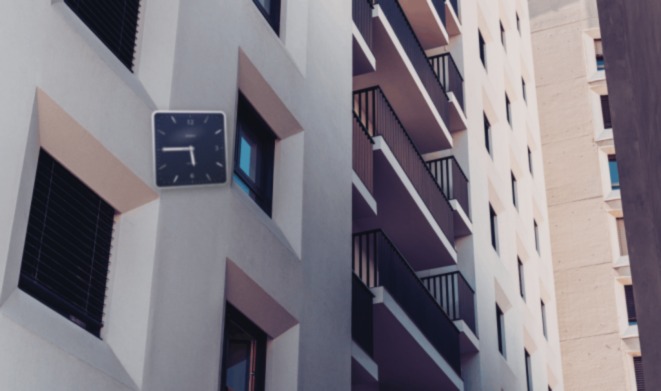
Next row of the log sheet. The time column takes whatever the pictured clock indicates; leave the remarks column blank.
5:45
